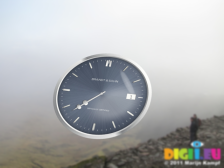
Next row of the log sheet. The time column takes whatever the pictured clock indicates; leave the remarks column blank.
7:38
